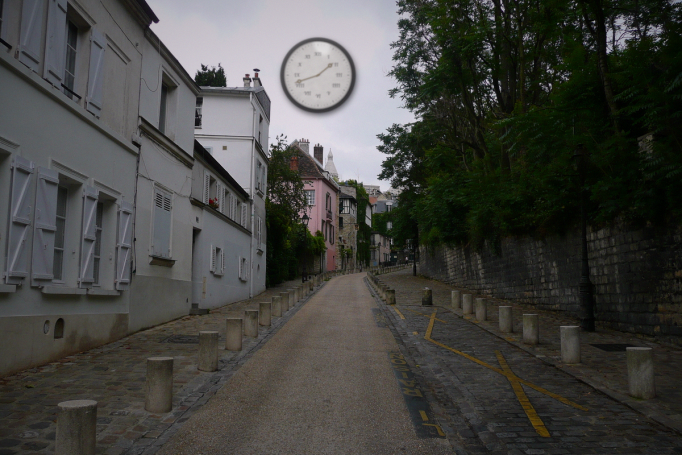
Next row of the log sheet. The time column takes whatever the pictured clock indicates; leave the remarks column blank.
1:42
